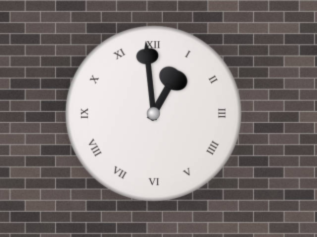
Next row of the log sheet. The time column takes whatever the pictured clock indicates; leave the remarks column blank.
12:59
